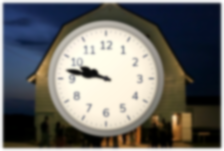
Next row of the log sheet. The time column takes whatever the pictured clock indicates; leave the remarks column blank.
9:47
